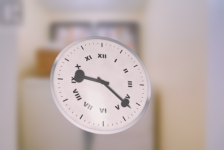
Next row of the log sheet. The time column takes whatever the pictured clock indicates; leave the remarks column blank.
9:22
